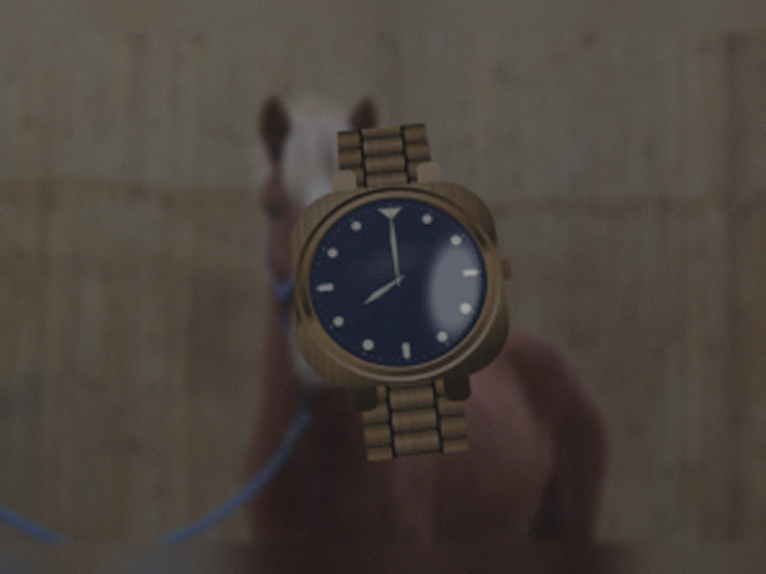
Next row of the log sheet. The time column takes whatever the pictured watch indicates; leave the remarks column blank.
8:00
